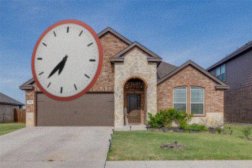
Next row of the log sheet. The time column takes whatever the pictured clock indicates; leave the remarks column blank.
6:37
